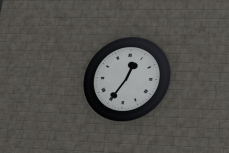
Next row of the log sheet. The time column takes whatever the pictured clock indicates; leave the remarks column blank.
12:35
